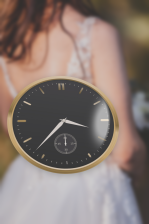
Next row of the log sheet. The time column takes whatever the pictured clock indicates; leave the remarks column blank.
3:37
